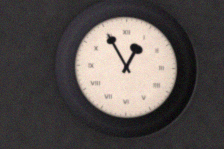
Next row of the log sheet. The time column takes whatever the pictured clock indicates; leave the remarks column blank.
12:55
